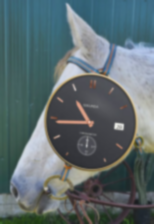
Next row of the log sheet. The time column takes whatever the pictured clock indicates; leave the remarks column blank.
10:44
